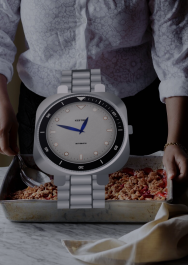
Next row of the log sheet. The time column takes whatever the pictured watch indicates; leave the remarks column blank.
12:48
